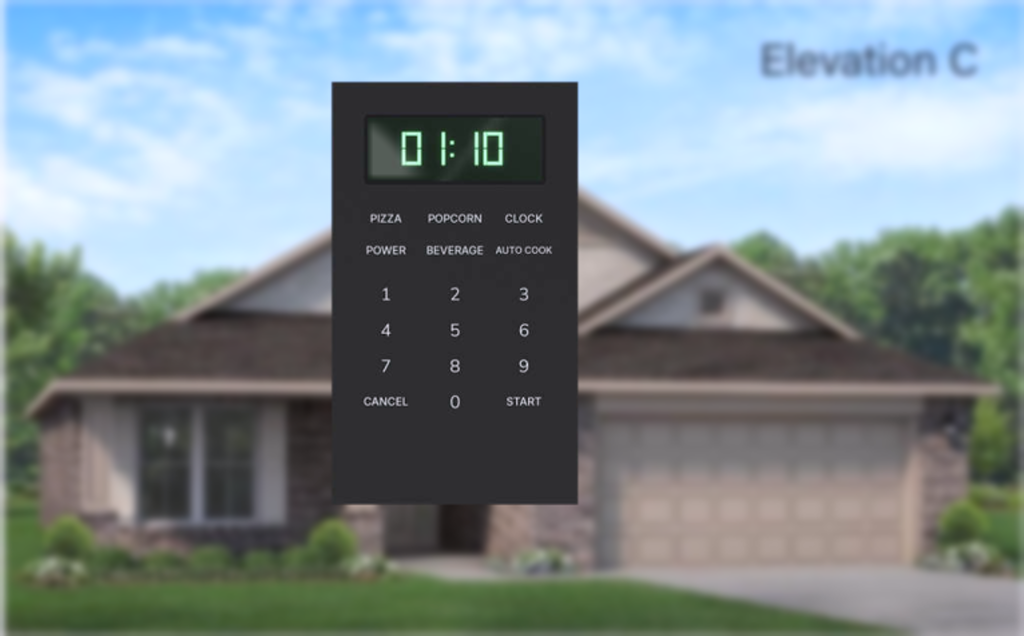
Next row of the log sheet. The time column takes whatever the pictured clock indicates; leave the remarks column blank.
1:10
